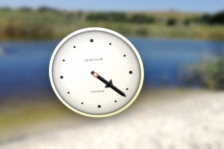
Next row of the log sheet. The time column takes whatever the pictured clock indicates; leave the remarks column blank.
4:22
